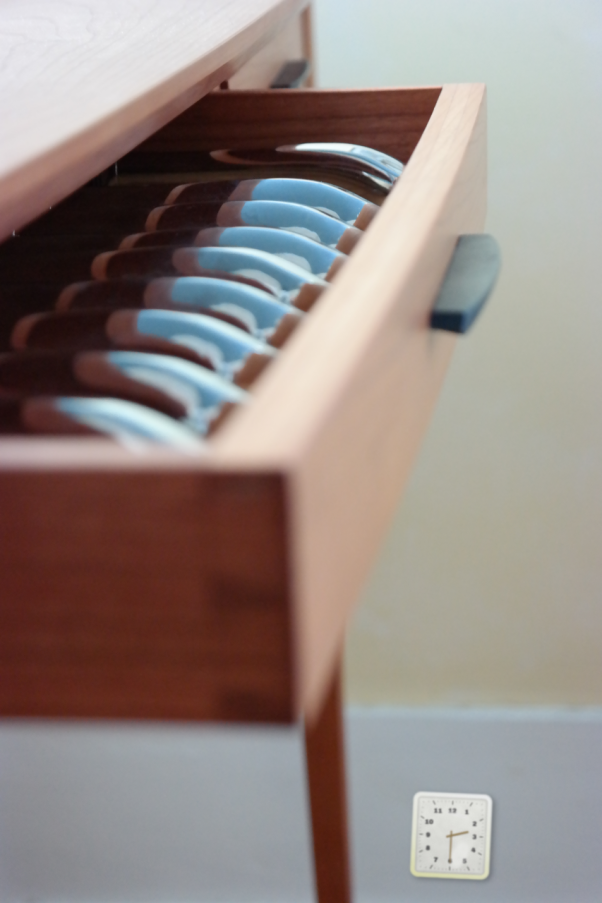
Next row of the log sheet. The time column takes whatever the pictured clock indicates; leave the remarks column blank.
2:30
